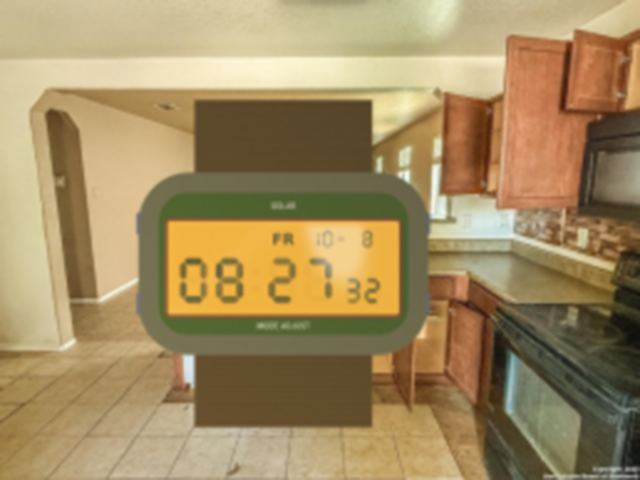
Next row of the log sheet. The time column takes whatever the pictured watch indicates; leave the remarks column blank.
8:27:32
